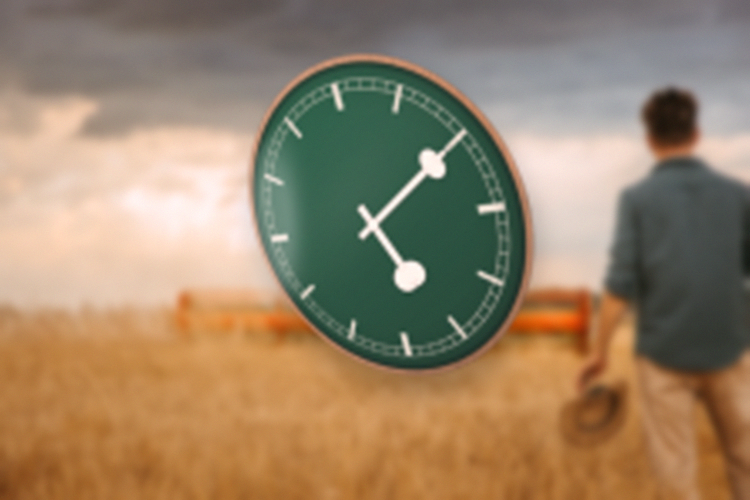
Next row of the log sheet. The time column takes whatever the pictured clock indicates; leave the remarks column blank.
5:10
